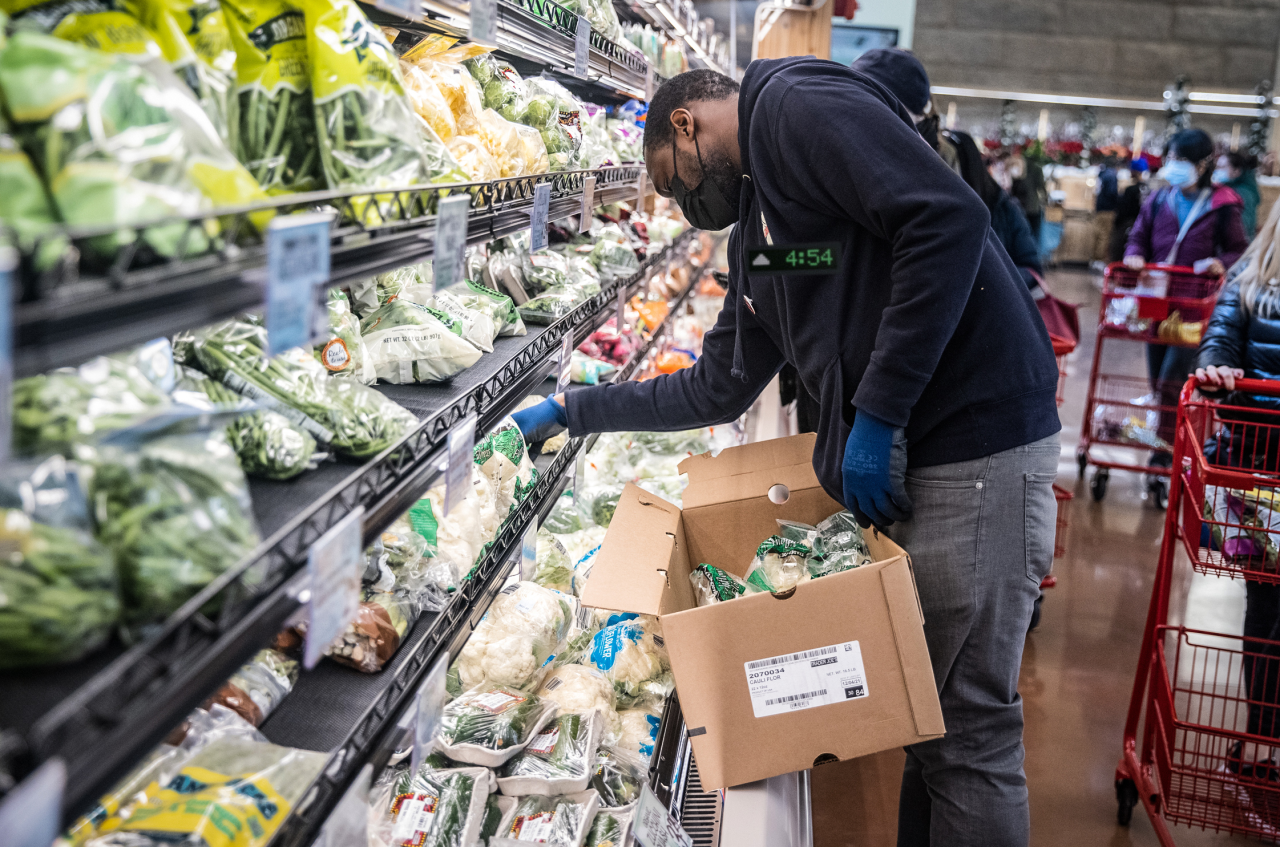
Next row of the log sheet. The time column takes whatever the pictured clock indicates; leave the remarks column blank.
4:54
